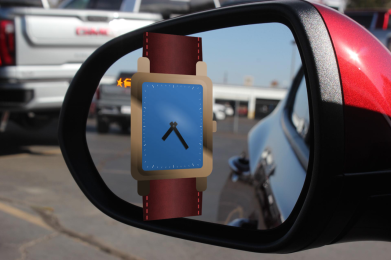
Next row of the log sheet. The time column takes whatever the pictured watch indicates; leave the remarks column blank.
7:24
